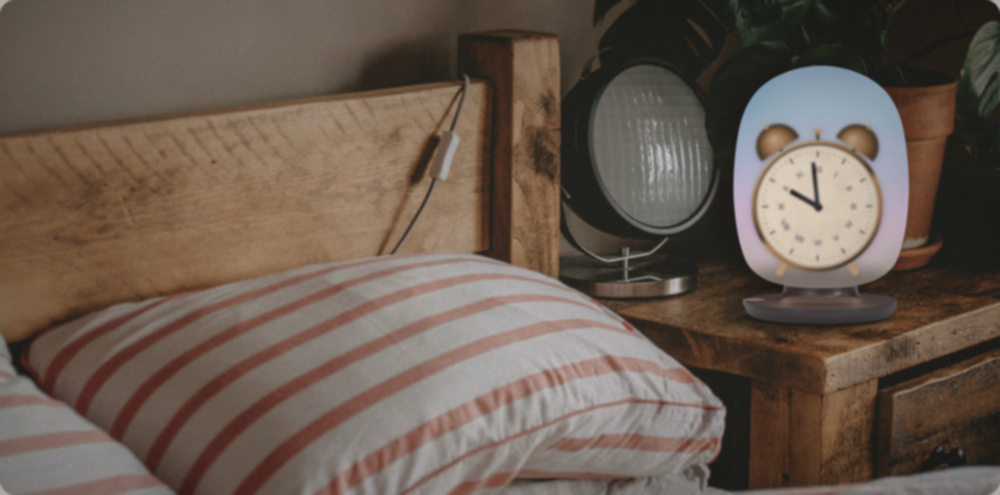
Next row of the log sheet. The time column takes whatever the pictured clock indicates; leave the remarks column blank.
9:59
